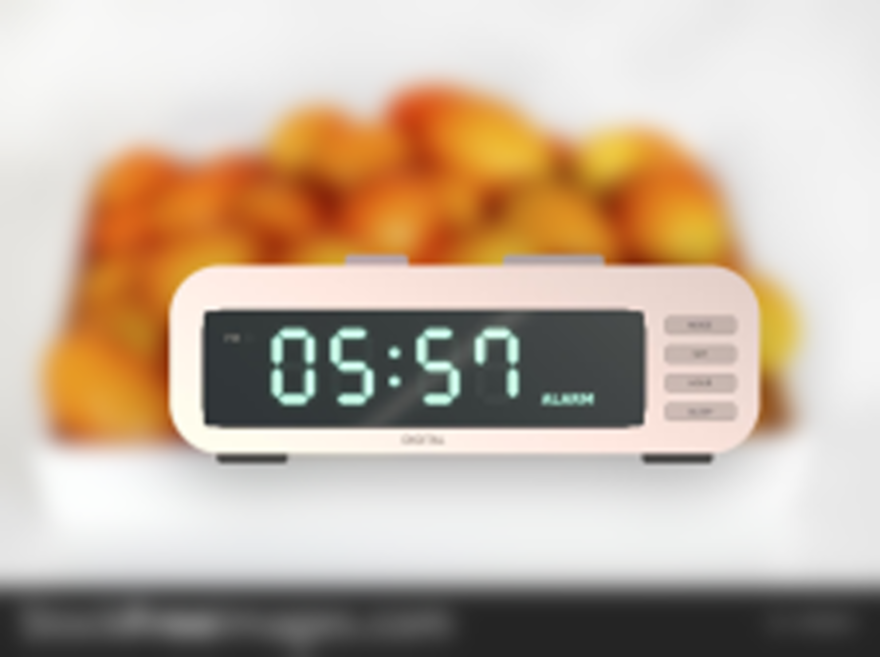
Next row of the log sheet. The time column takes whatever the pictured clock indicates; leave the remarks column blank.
5:57
